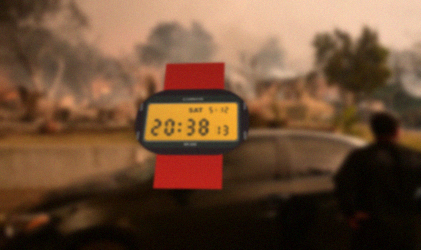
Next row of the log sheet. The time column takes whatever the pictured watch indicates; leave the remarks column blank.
20:38:13
